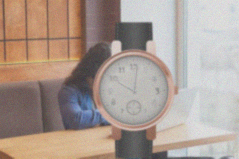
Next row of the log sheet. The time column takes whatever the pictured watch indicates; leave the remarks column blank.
10:01
